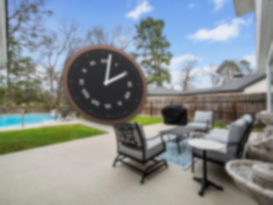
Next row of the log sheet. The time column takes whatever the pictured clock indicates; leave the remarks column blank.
2:02
